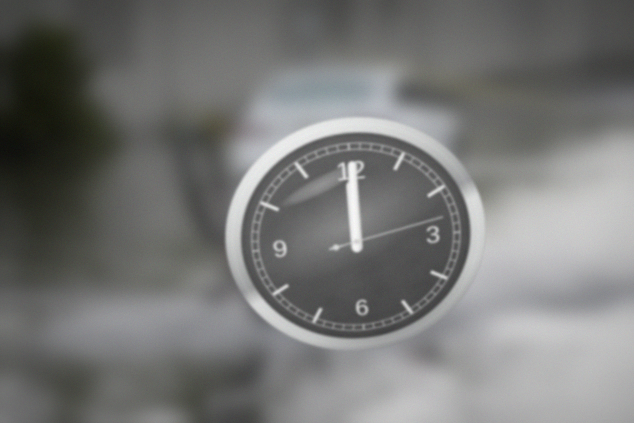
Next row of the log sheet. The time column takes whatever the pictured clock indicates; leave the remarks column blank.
12:00:13
